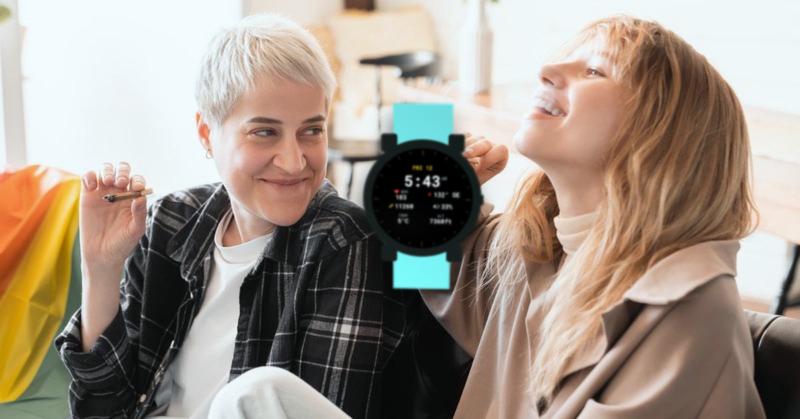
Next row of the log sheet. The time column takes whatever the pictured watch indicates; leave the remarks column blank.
5:43
